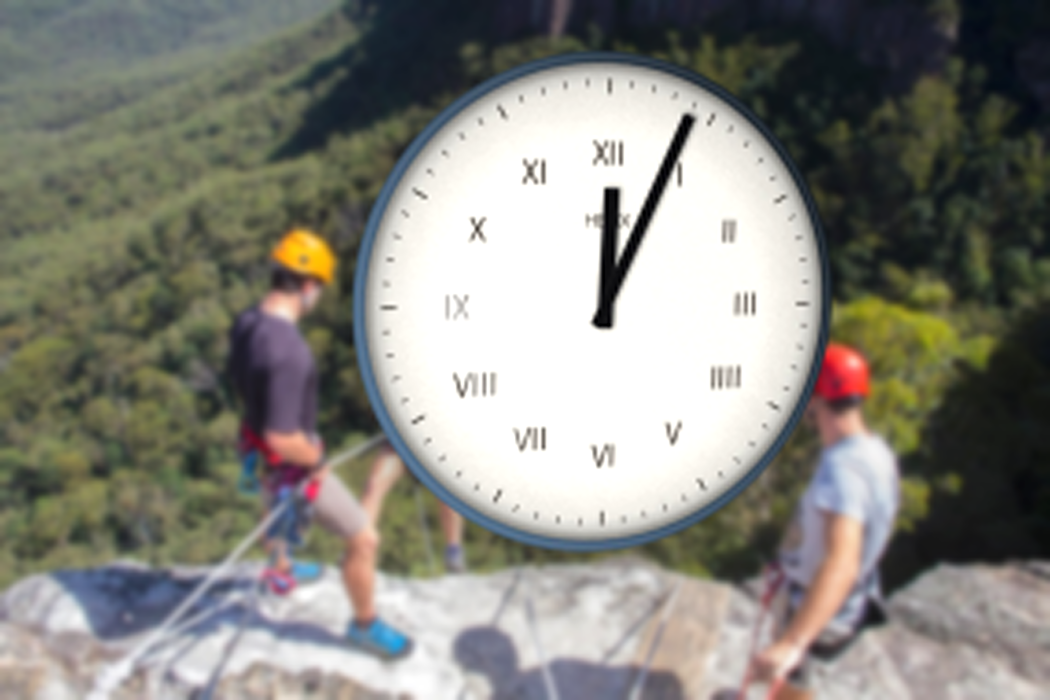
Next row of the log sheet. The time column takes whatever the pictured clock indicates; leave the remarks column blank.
12:04
